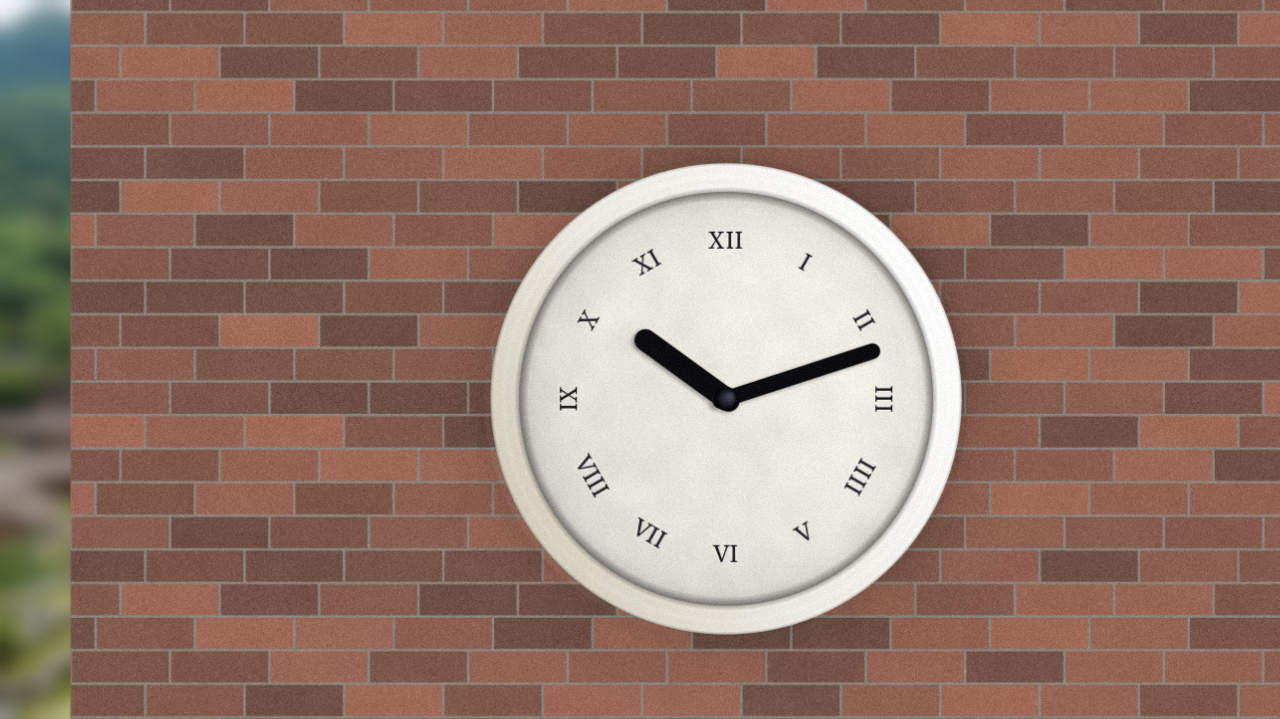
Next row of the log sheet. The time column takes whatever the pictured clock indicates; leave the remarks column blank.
10:12
